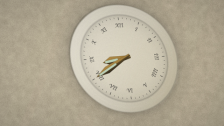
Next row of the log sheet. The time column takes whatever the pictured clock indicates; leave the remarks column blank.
8:40
